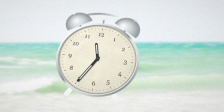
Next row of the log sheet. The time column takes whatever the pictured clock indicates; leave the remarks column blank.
11:35
